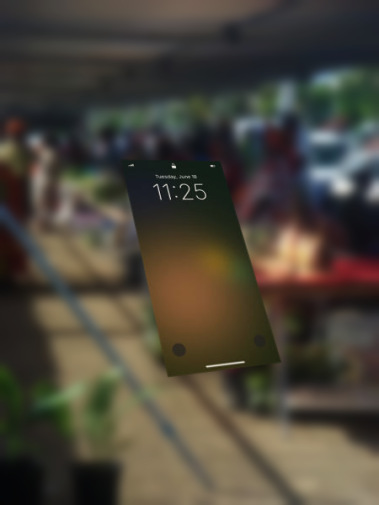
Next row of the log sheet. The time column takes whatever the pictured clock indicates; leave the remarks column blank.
11:25
